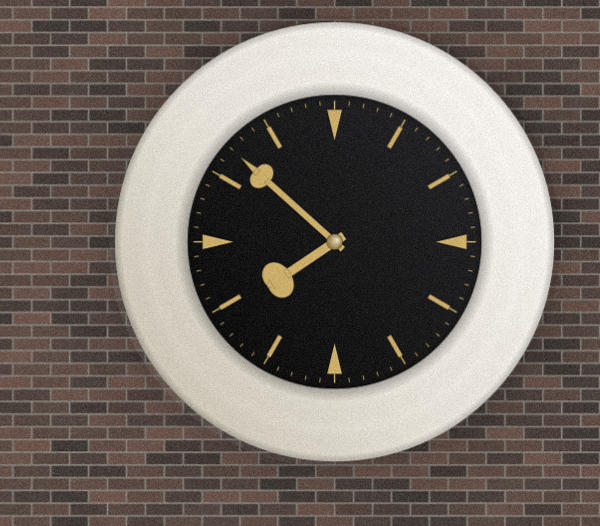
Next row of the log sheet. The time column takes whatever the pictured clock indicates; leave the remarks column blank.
7:52
